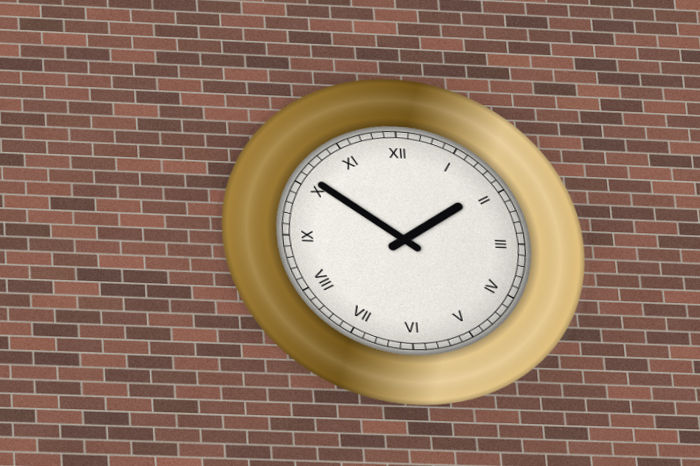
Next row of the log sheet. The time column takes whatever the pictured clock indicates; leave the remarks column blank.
1:51
